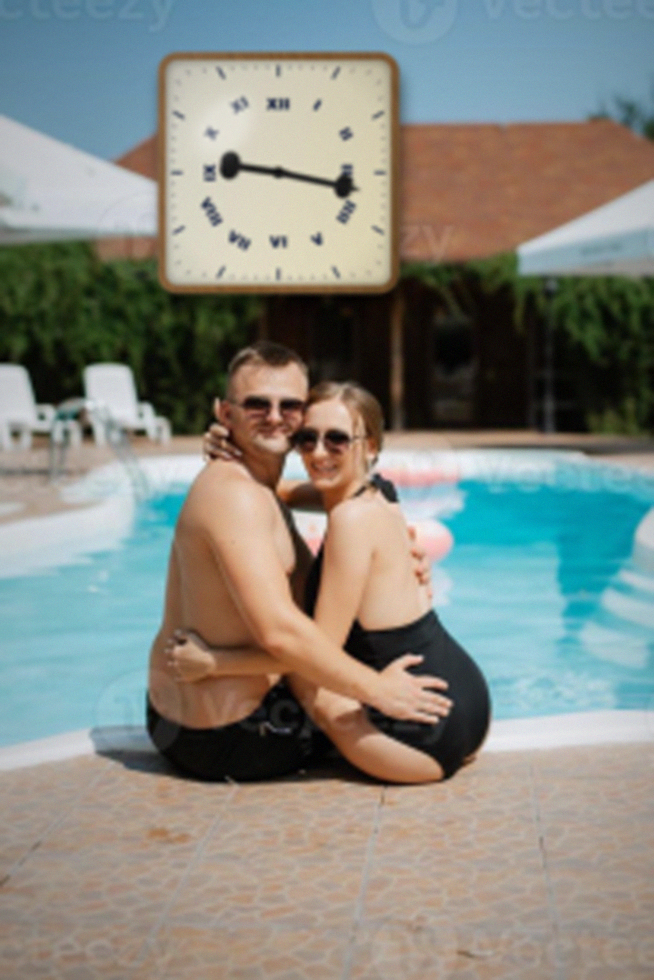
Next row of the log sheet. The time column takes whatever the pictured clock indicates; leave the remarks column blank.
9:17
